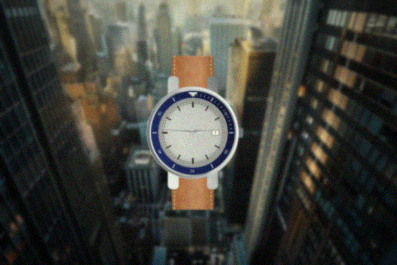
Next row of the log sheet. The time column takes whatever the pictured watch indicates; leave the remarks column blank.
2:46
